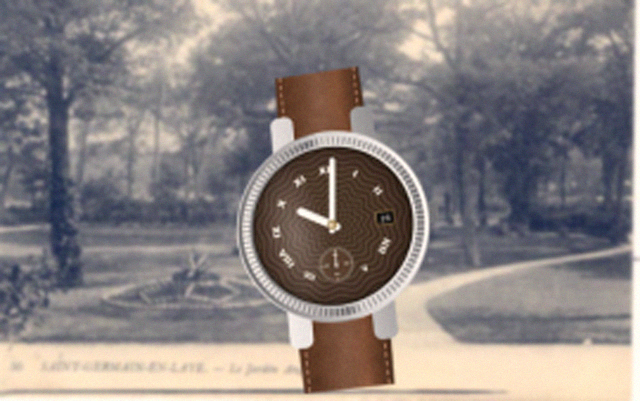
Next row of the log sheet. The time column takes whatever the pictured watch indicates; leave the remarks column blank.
10:01
